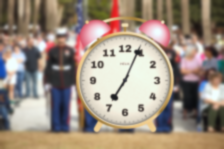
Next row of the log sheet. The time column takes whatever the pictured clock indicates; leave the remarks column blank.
7:04
